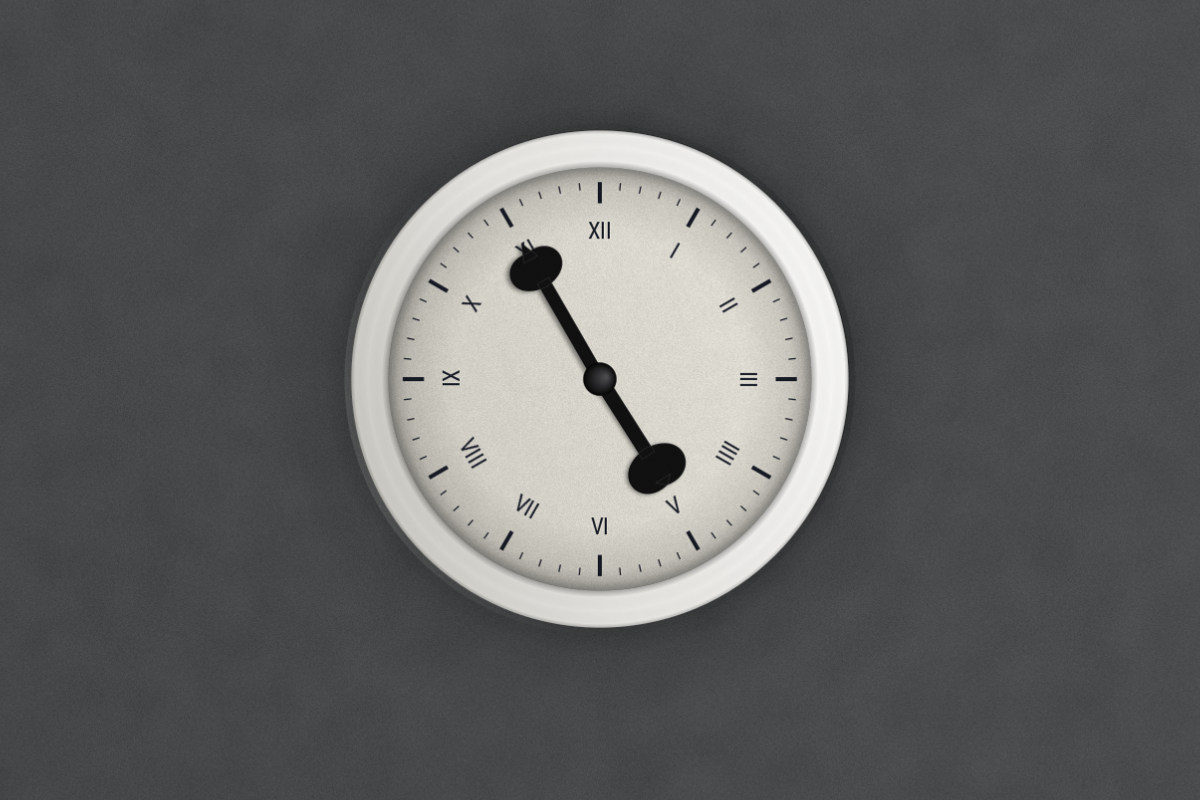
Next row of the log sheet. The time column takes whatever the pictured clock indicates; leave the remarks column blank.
4:55
